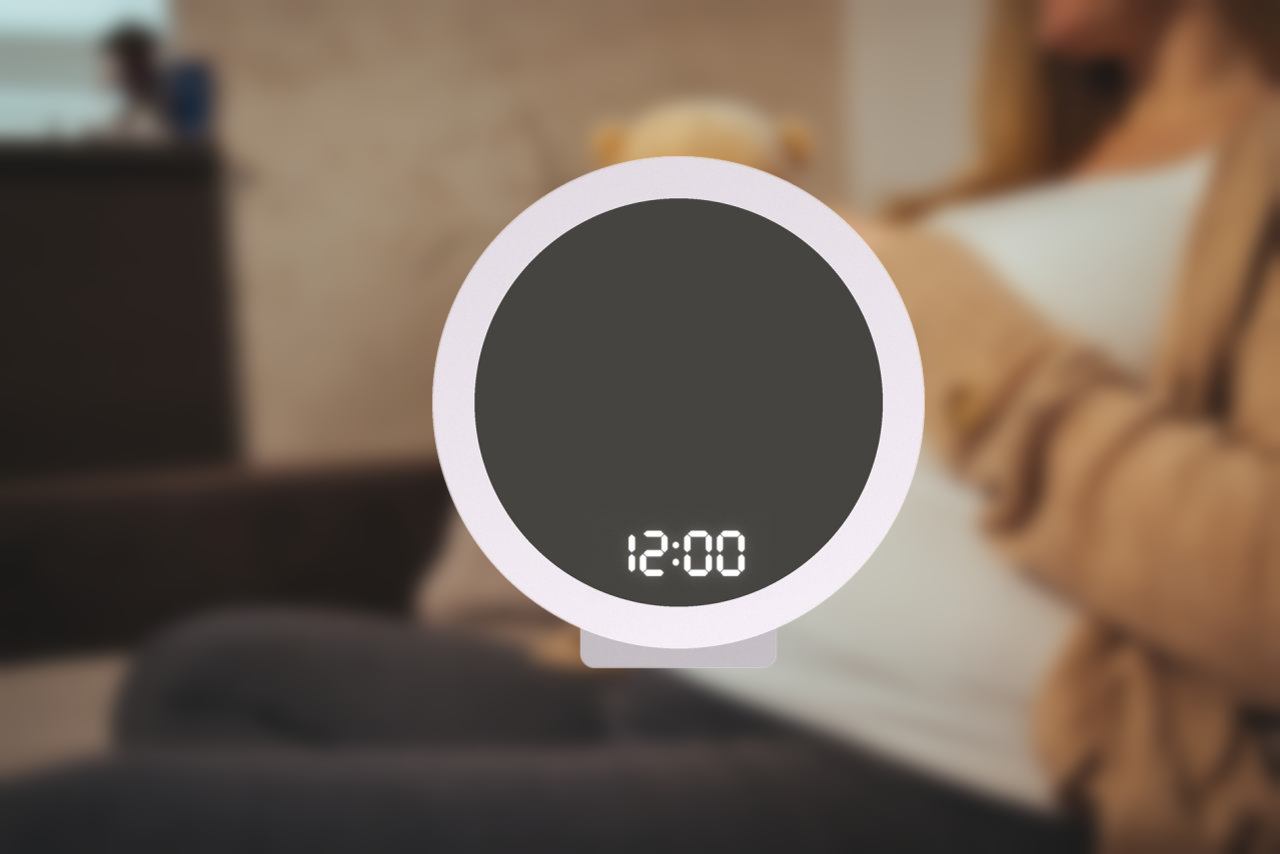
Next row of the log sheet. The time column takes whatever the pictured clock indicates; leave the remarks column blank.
12:00
